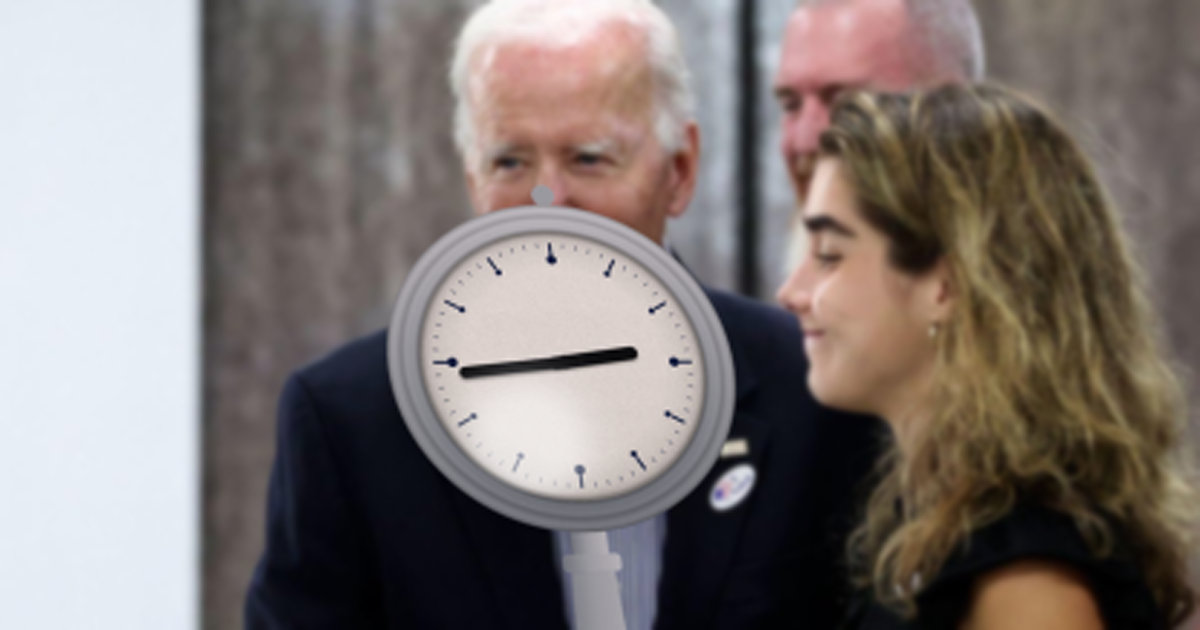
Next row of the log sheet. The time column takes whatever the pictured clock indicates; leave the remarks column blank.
2:44
